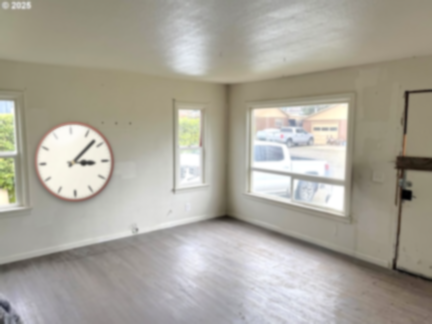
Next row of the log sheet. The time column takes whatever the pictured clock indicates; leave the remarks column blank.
3:08
